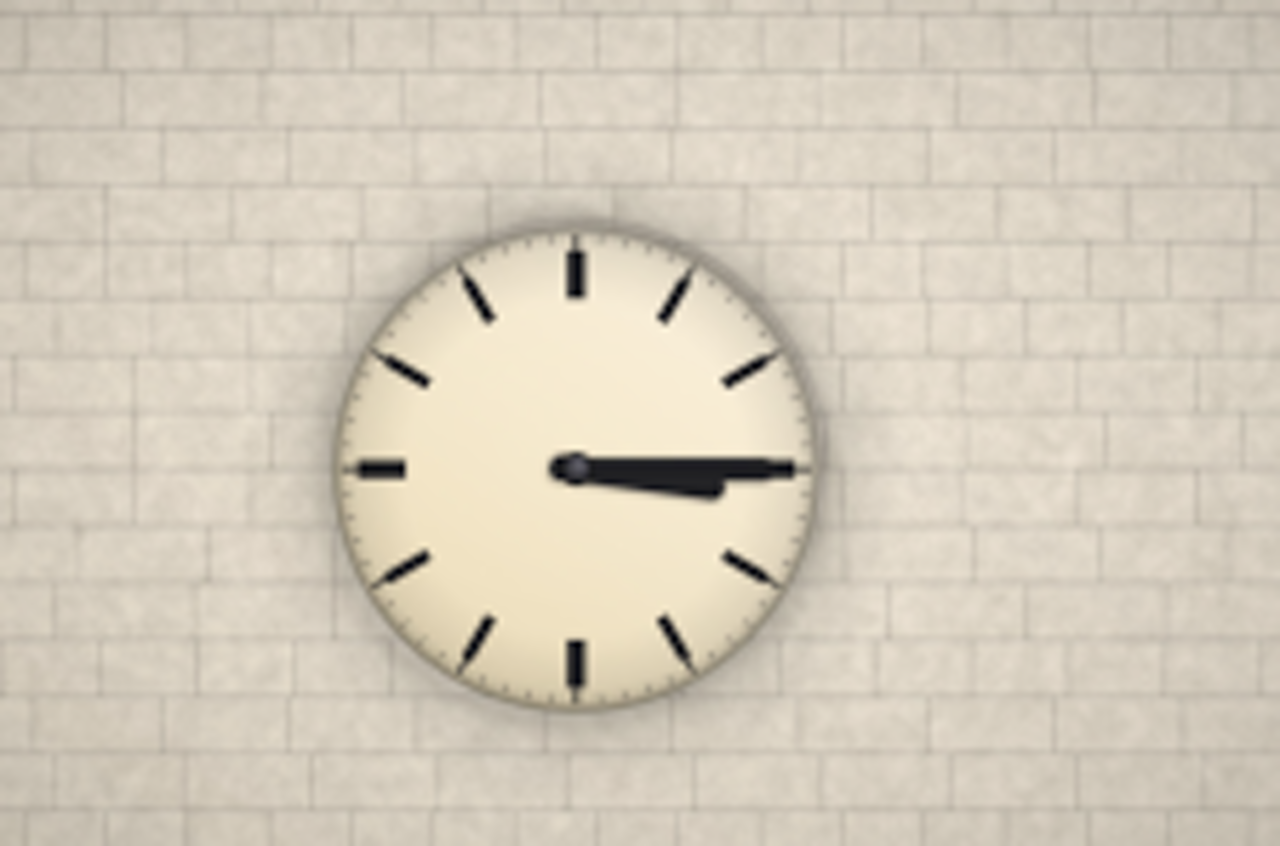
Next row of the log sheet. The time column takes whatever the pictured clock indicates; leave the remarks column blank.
3:15
